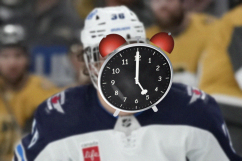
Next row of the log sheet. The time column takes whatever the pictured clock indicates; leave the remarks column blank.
5:00
